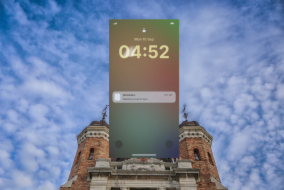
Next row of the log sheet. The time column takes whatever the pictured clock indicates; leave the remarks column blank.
4:52
